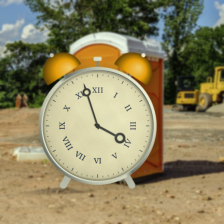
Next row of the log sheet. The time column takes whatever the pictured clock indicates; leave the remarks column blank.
3:57
